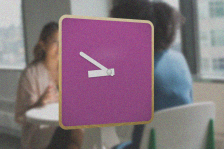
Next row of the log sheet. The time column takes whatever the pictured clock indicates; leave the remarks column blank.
8:50
